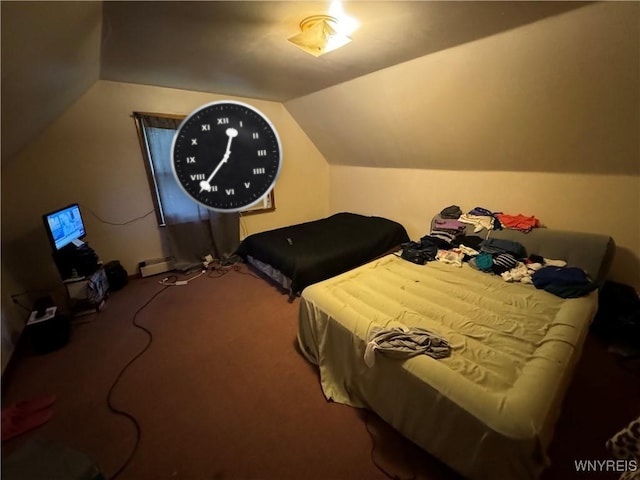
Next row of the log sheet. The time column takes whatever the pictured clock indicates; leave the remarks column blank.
12:37
